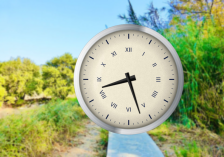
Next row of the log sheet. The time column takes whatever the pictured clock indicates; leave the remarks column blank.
8:27
